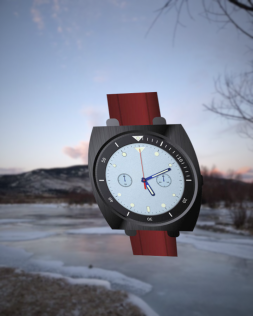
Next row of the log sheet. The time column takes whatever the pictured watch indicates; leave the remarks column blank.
5:11
